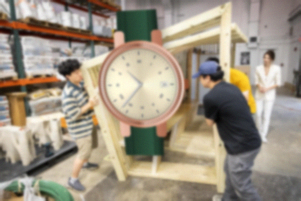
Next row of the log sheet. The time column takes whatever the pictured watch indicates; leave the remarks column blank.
10:37
